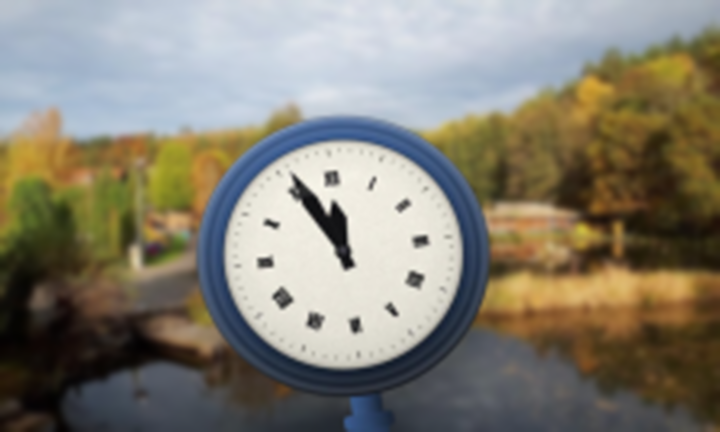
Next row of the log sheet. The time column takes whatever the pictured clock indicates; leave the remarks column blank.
11:56
